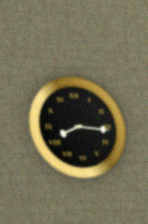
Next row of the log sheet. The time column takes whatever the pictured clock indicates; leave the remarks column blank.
8:16
